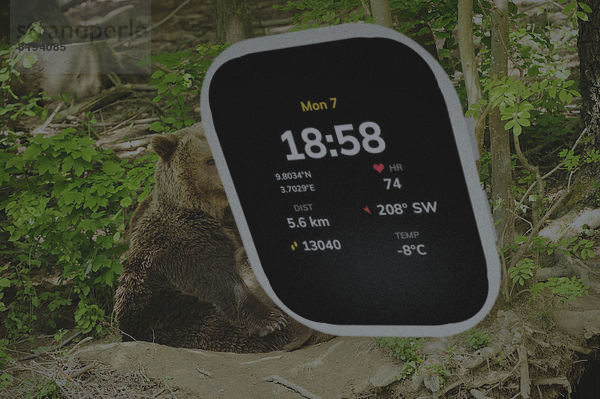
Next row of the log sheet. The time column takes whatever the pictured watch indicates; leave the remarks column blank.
18:58
